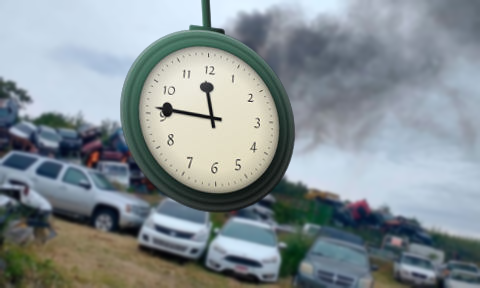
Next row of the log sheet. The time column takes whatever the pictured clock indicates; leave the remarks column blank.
11:46
